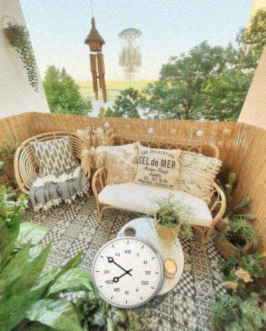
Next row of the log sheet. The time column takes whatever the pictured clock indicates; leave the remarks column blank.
7:51
